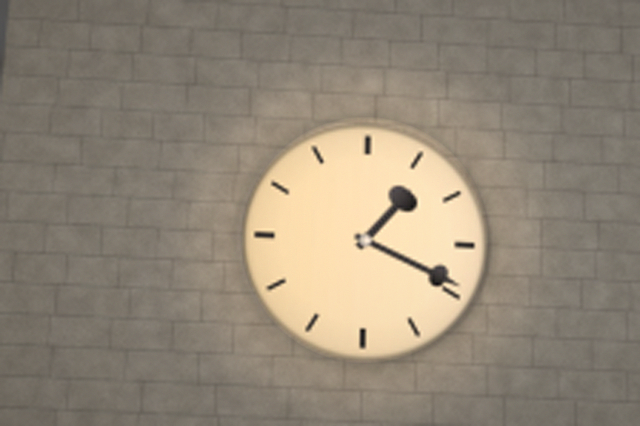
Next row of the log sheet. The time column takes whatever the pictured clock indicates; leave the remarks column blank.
1:19
